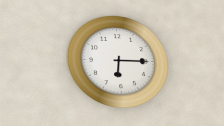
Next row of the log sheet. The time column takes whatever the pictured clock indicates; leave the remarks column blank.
6:15
